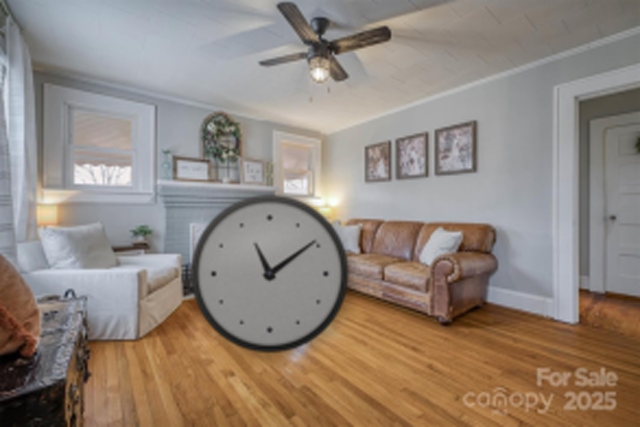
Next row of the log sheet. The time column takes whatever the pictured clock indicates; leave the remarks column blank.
11:09
